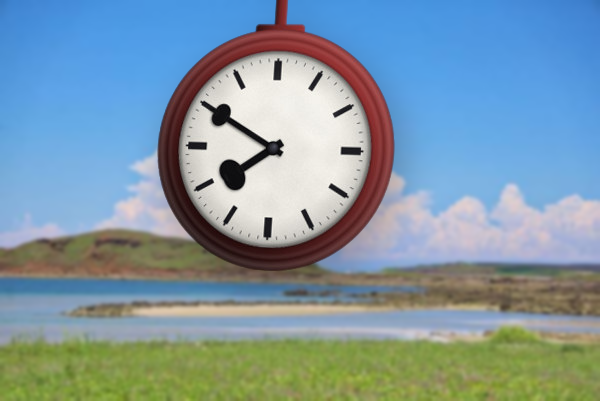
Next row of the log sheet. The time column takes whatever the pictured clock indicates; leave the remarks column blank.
7:50
